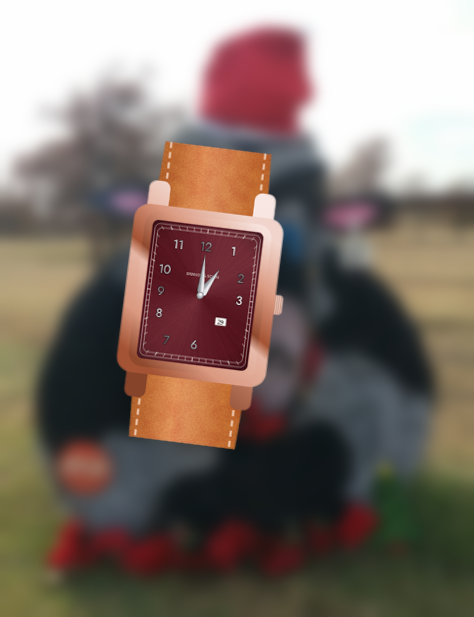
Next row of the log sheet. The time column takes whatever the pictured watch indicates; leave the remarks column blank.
1:00
